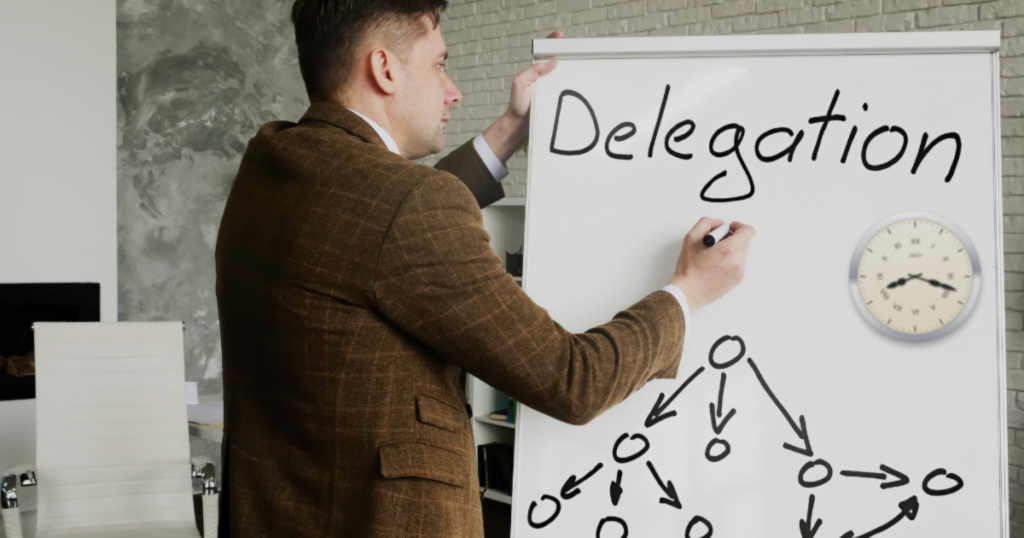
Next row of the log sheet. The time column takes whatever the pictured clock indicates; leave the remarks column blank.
8:18
